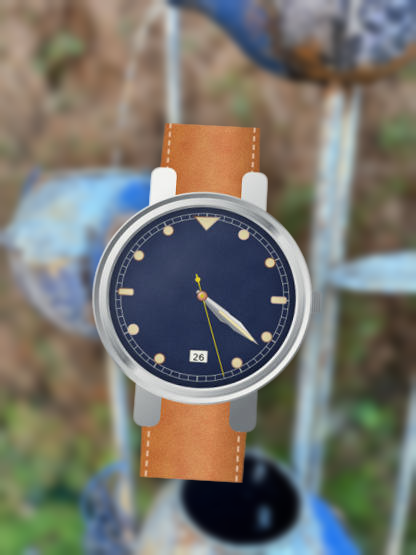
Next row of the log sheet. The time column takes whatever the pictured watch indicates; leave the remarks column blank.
4:21:27
